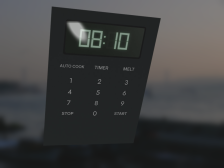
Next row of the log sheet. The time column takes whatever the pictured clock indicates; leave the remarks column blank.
8:10
